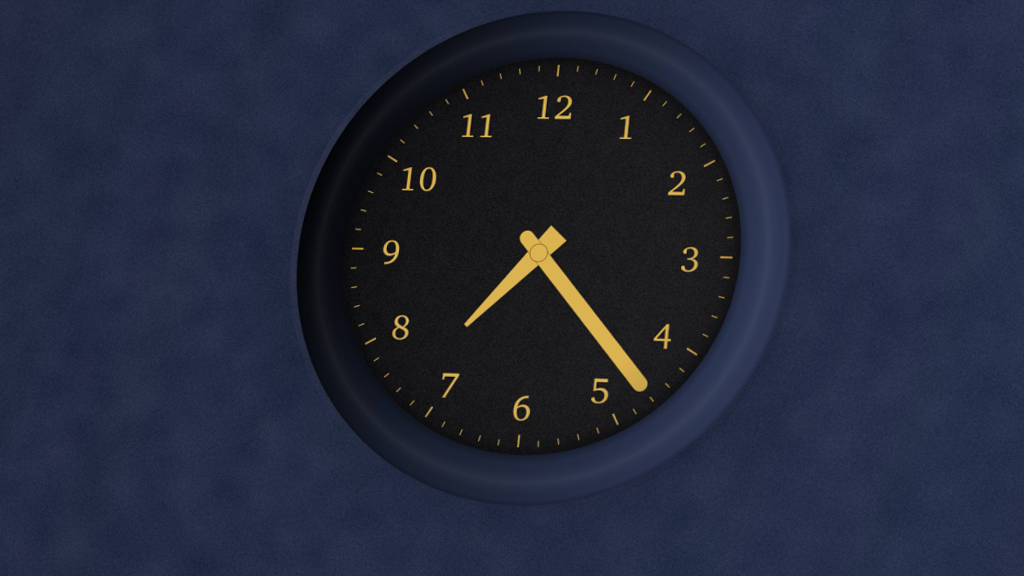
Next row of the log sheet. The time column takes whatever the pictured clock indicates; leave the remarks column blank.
7:23
